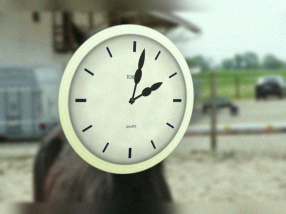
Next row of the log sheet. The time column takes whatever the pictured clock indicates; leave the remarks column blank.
2:02
